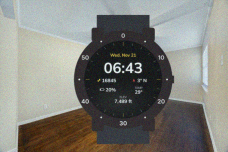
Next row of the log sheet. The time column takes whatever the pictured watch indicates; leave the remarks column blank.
6:43
